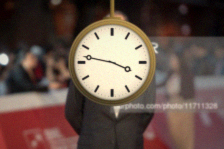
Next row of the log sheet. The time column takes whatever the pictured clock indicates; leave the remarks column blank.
3:47
